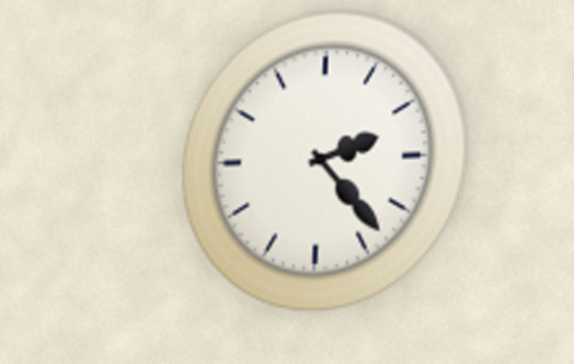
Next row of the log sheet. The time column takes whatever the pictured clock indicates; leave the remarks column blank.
2:23
